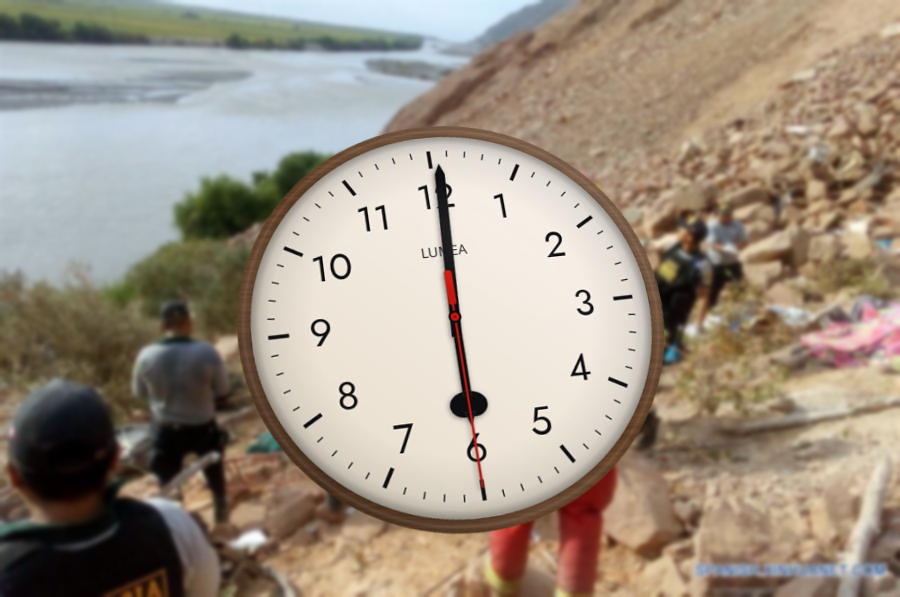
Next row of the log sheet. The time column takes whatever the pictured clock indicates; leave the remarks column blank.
6:00:30
